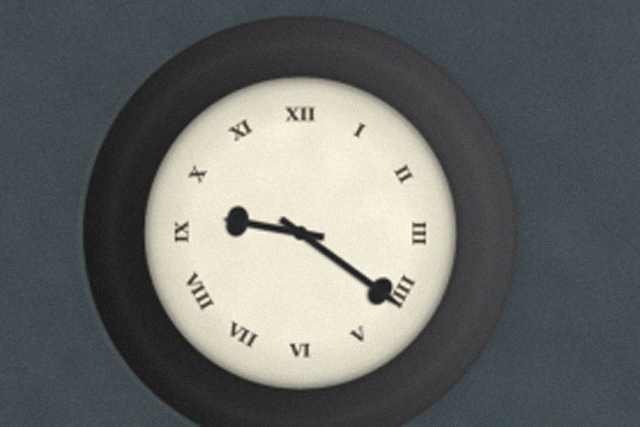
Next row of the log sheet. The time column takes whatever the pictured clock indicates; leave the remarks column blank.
9:21
